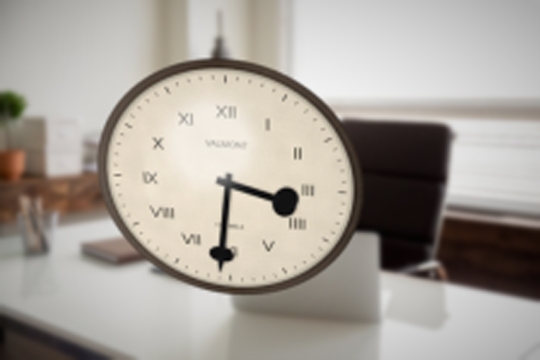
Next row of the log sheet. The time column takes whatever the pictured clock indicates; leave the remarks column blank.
3:31
